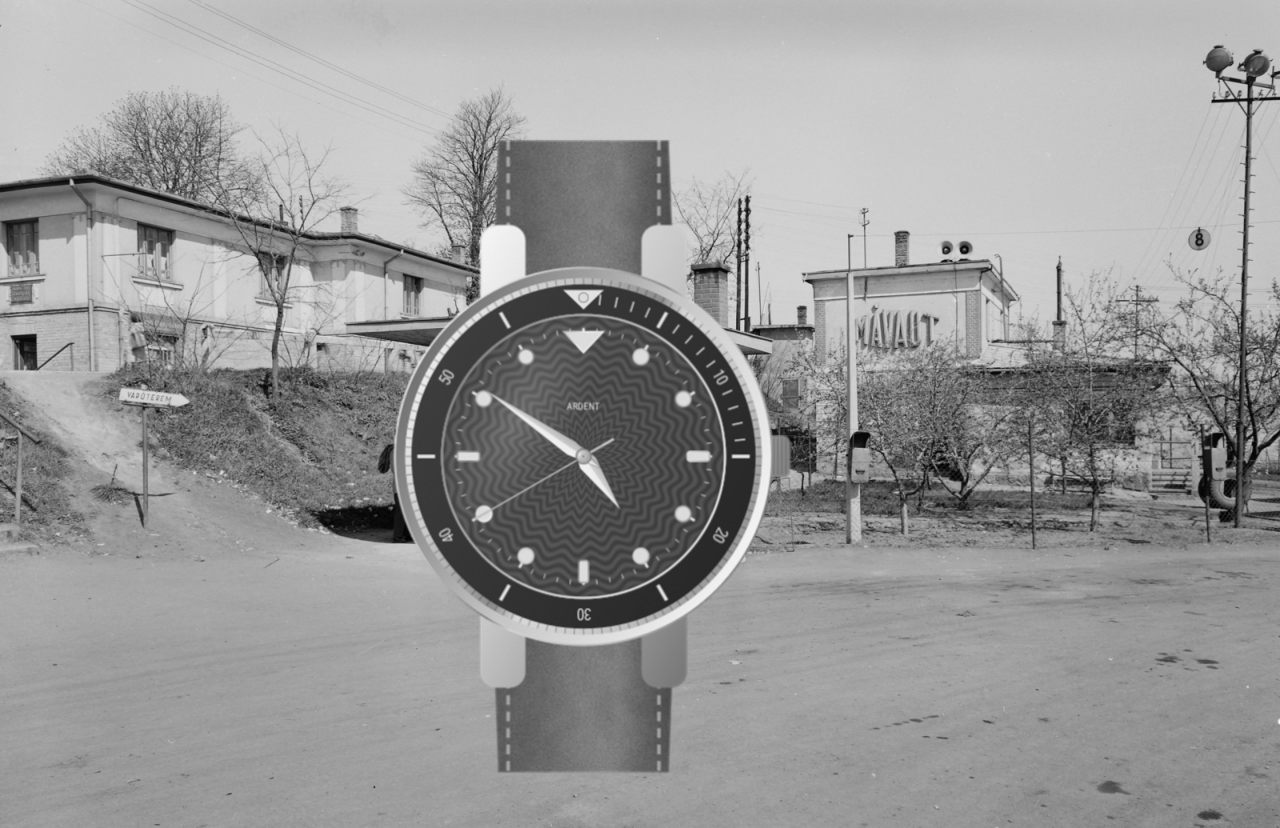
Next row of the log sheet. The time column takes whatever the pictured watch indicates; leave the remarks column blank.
4:50:40
